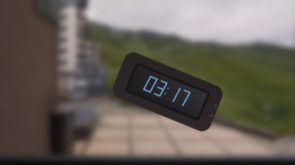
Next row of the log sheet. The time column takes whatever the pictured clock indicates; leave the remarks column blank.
3:17
